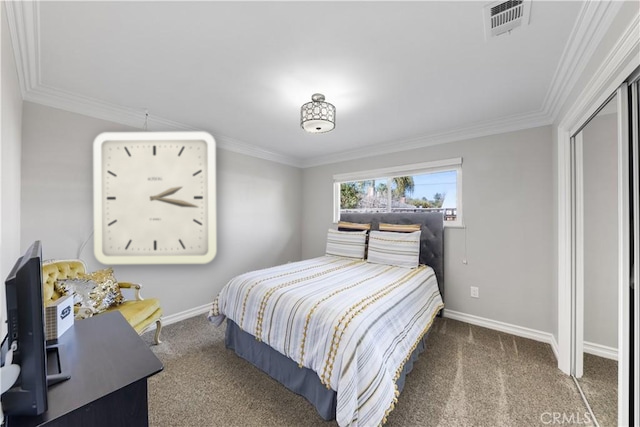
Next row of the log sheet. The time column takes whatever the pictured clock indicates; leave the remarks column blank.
2:17
